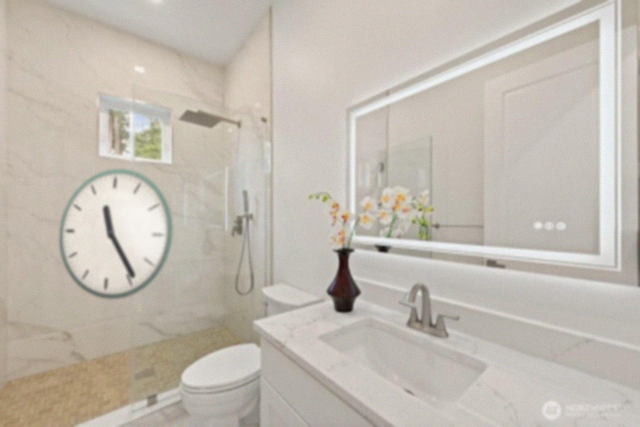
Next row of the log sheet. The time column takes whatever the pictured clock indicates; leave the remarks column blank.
11:24
